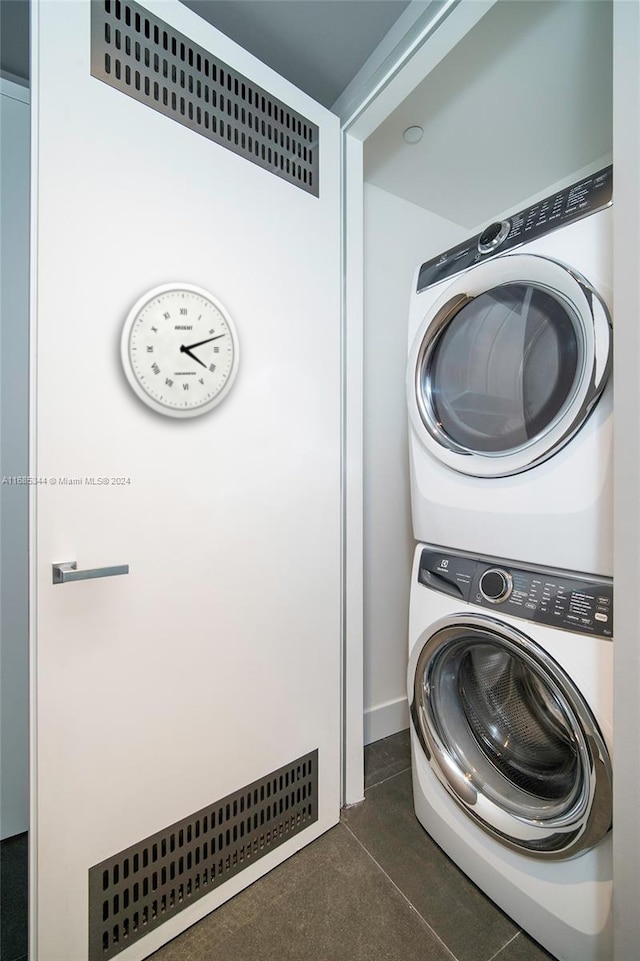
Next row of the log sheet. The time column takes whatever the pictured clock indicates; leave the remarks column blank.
4:12
